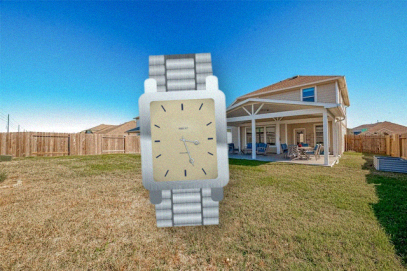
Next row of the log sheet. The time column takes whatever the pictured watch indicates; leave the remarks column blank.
3:27
